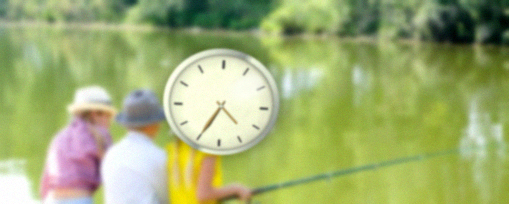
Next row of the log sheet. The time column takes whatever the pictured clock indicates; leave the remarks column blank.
4:35
